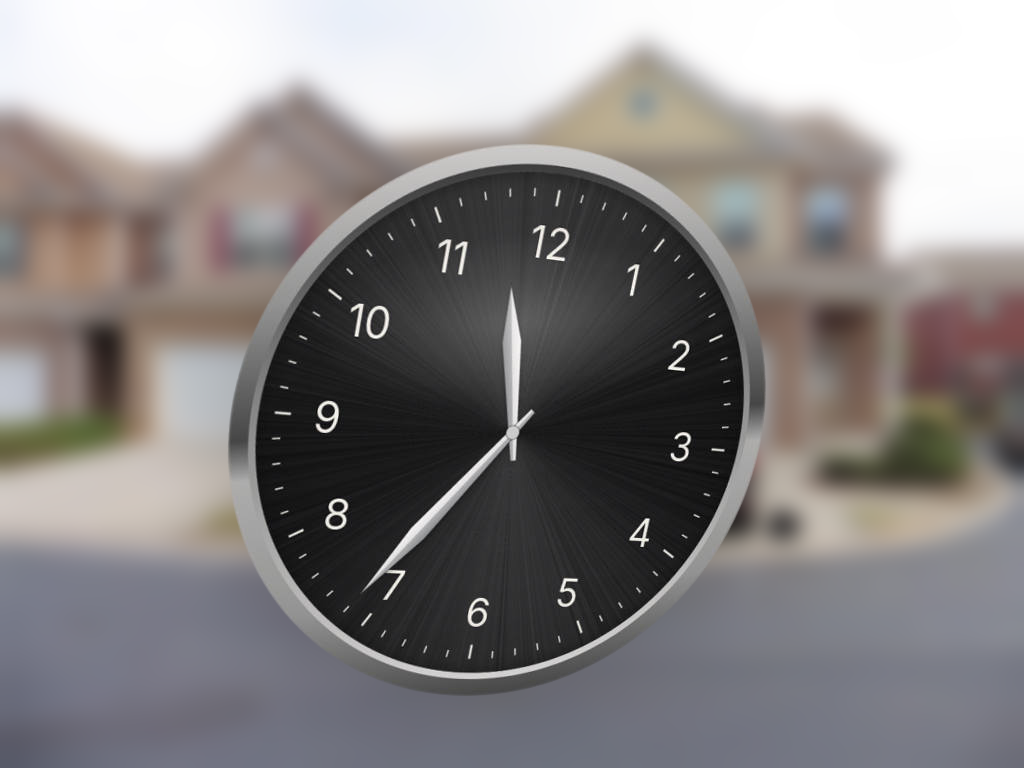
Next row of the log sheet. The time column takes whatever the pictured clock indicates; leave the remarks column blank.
11:36
